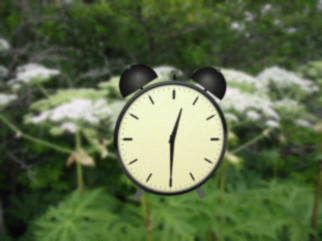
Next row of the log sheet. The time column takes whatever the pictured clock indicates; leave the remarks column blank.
12:30
